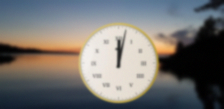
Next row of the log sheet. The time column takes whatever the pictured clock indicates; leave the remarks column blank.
12:02
